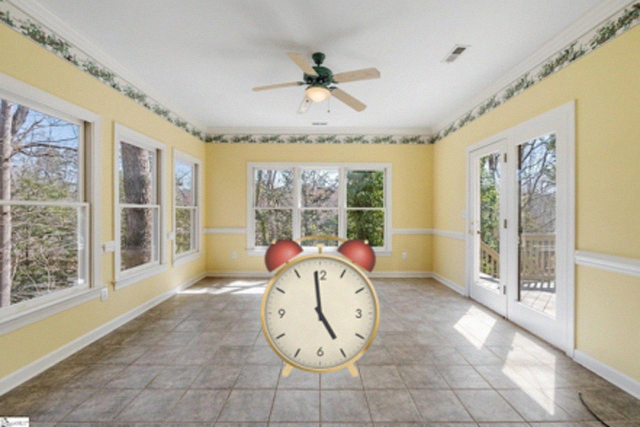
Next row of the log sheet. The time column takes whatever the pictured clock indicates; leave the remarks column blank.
4:59
